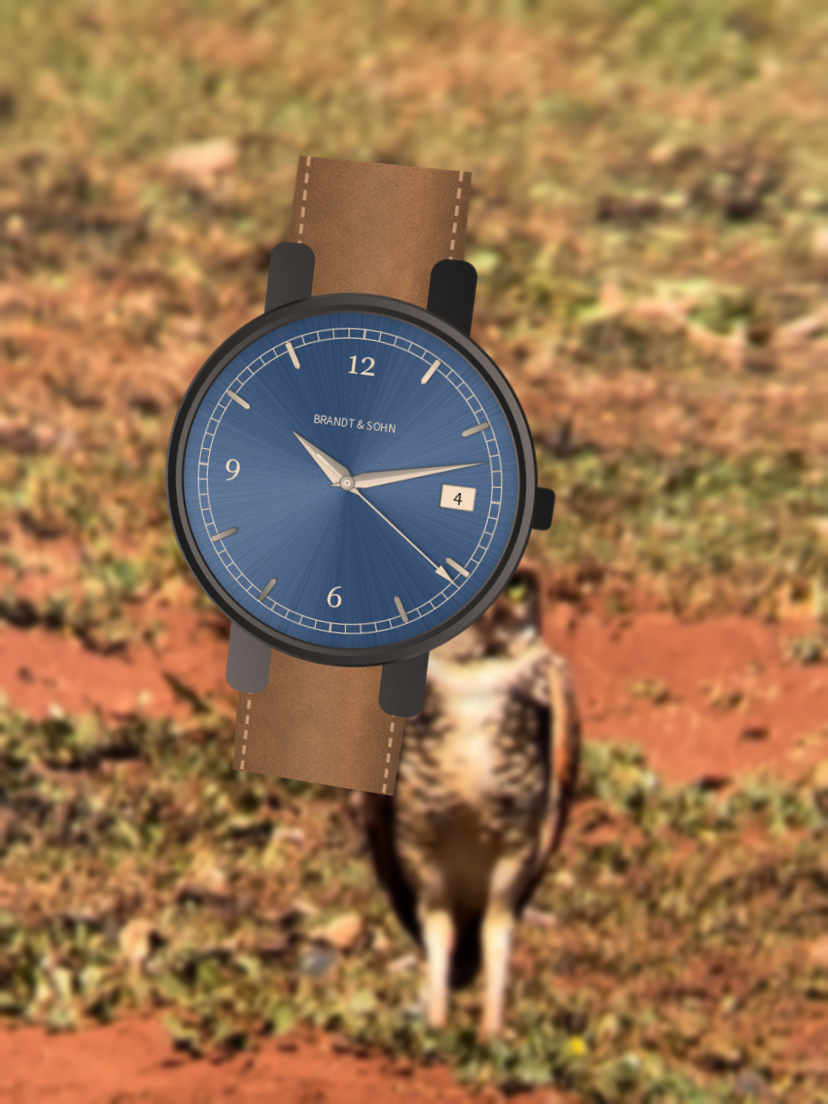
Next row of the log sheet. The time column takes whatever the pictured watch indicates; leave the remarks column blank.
10:12:21
